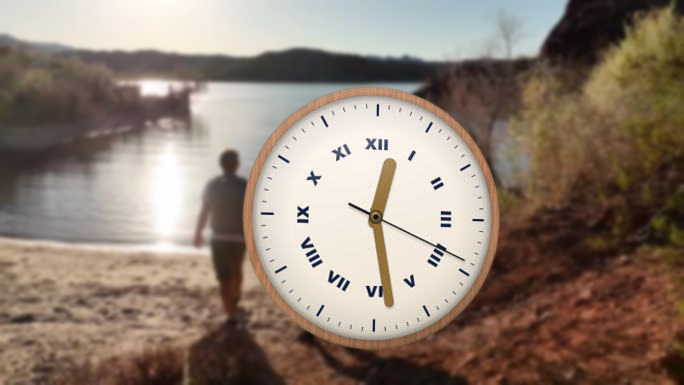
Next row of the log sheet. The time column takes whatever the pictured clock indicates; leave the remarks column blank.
12:28:19
